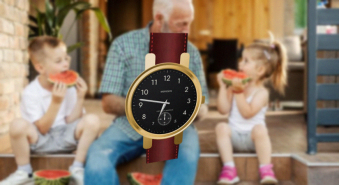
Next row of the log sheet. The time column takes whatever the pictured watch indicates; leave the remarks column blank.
6:47
